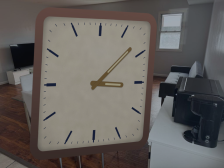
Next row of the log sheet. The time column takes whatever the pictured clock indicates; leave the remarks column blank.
3:08
